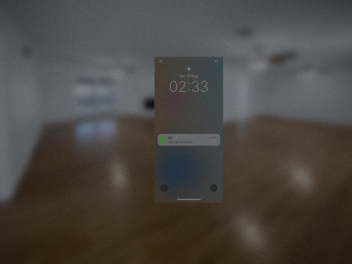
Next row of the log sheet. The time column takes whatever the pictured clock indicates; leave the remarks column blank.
2:33
